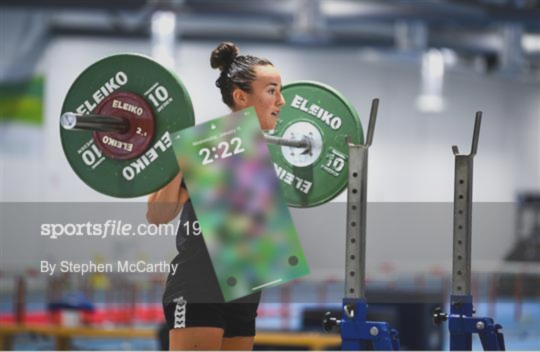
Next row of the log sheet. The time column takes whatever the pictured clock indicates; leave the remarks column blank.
2:22
